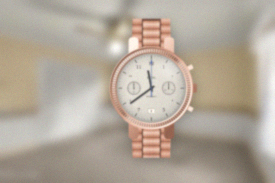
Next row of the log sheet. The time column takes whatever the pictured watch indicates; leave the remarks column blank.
11:39
